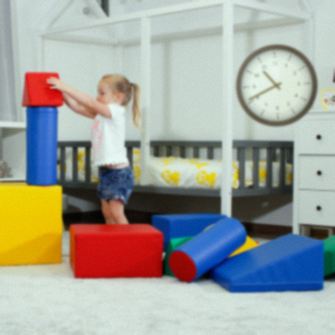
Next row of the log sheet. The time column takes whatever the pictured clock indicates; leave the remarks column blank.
10:41
